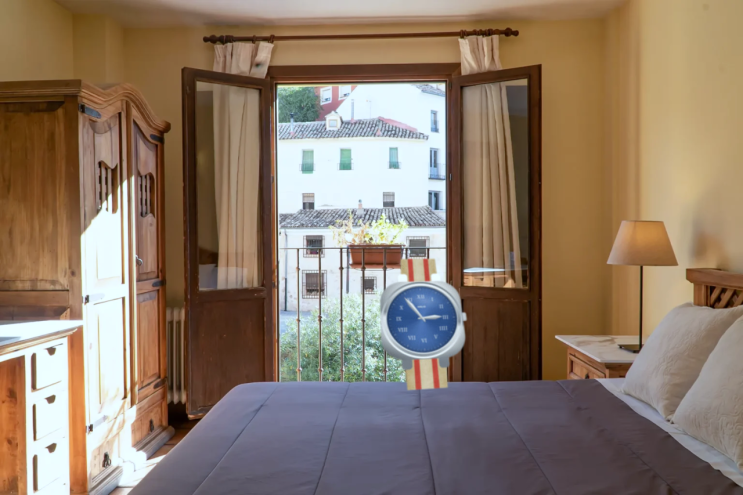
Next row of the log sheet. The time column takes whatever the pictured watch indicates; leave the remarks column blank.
2:54
